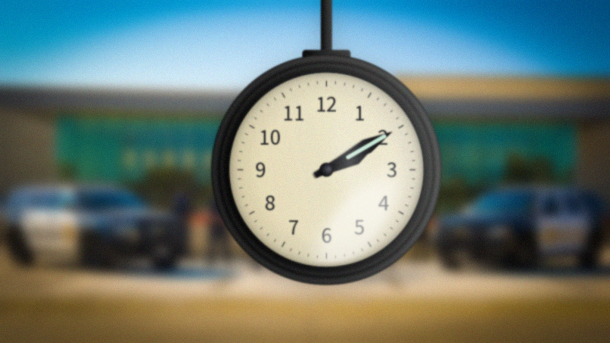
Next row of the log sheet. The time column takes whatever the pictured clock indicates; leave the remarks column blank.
2:10
